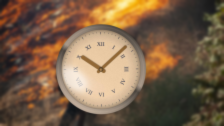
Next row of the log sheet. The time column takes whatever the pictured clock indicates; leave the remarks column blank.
10:08
